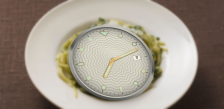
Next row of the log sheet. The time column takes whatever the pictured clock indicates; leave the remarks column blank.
7:12
